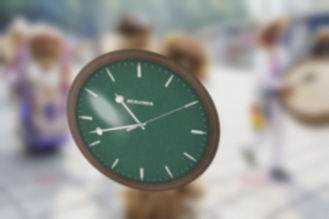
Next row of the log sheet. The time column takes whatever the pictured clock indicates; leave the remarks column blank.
10:42:10
